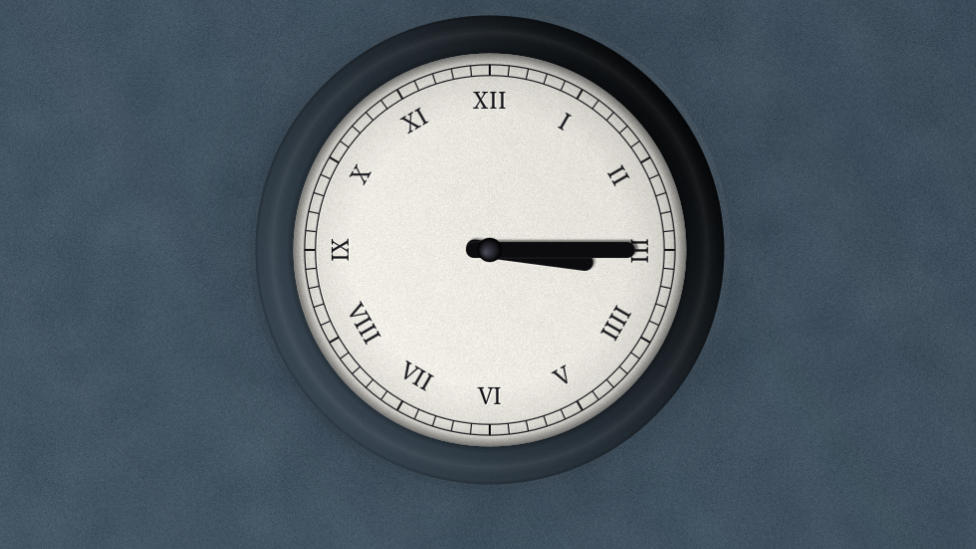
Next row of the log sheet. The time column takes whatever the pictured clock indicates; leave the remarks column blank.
3:15
